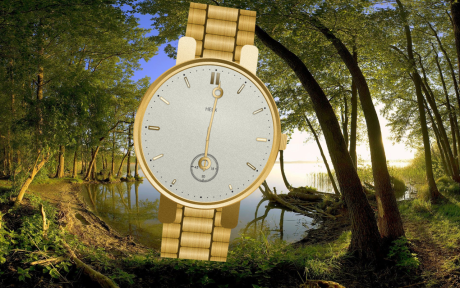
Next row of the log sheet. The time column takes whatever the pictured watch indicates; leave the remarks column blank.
6:01
